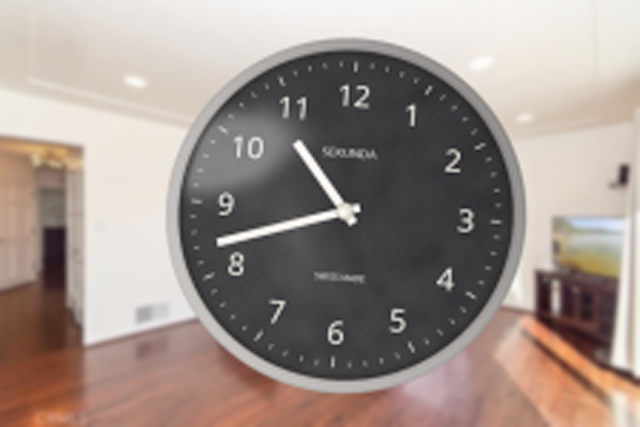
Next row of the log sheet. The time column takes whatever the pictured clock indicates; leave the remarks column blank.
10:42
